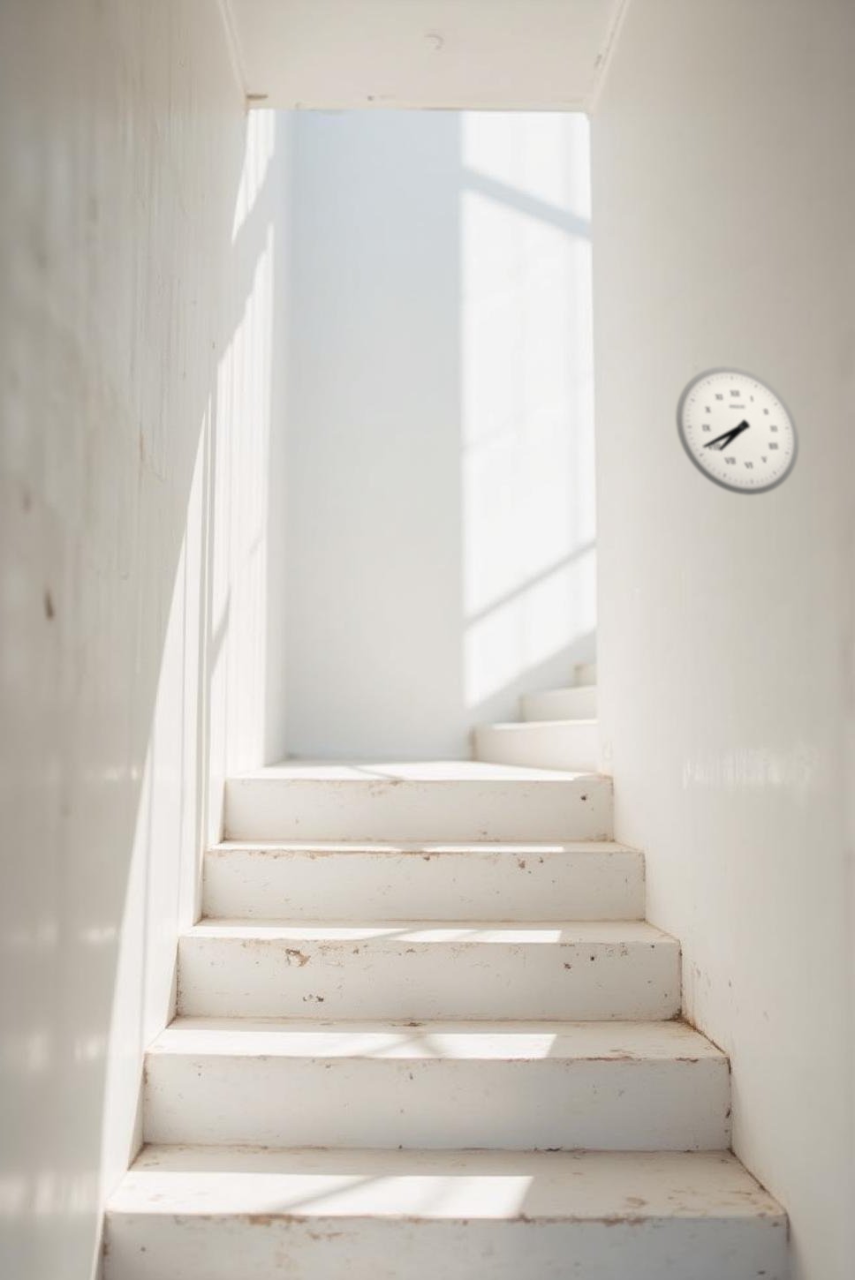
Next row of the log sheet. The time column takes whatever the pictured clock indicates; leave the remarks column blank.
7:41
